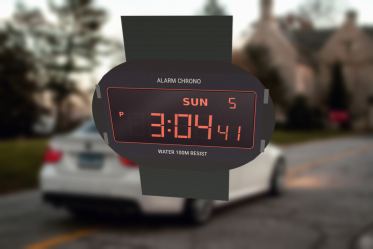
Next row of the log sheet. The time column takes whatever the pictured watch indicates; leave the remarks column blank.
3:04:41
